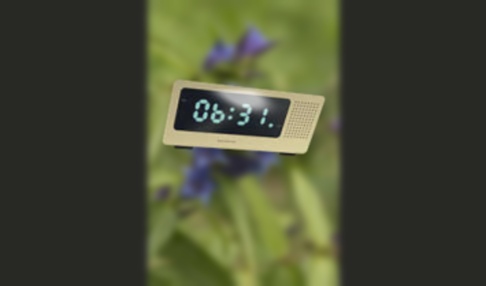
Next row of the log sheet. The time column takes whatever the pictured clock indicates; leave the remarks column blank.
6:31
